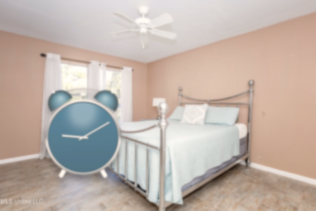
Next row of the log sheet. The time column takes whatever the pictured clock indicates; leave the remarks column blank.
9:10
